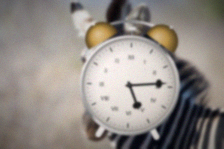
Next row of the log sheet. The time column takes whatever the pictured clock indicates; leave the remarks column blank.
5:14
